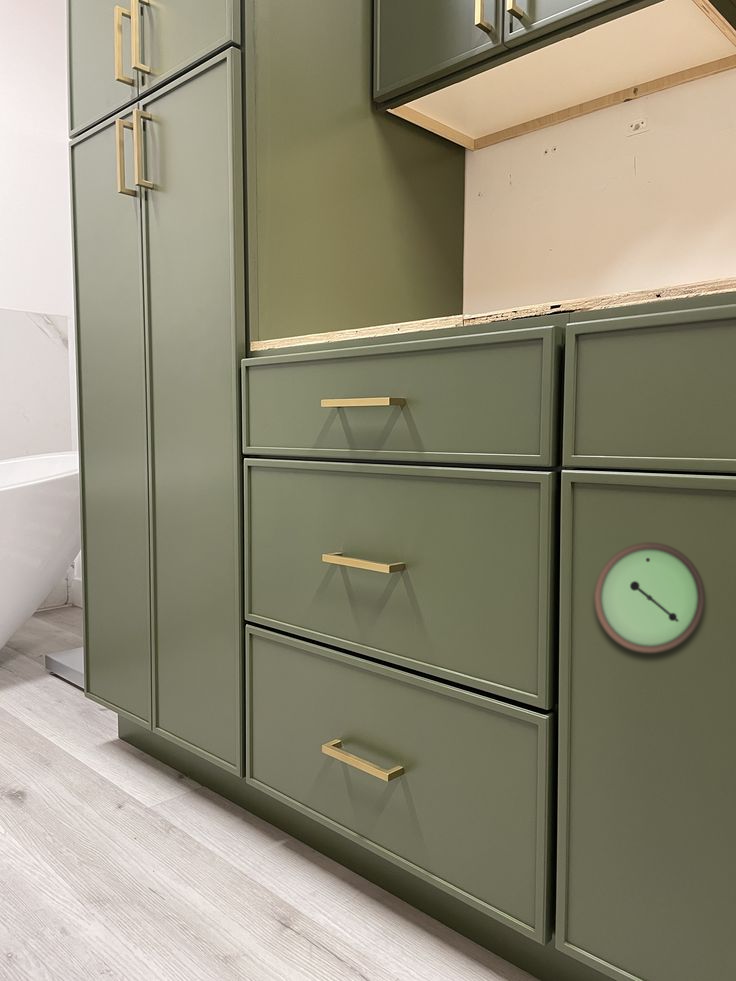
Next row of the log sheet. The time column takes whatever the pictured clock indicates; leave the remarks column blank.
10:22
